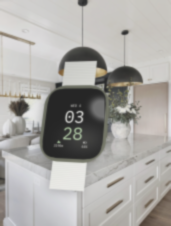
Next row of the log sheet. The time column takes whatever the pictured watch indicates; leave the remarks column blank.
3:28
